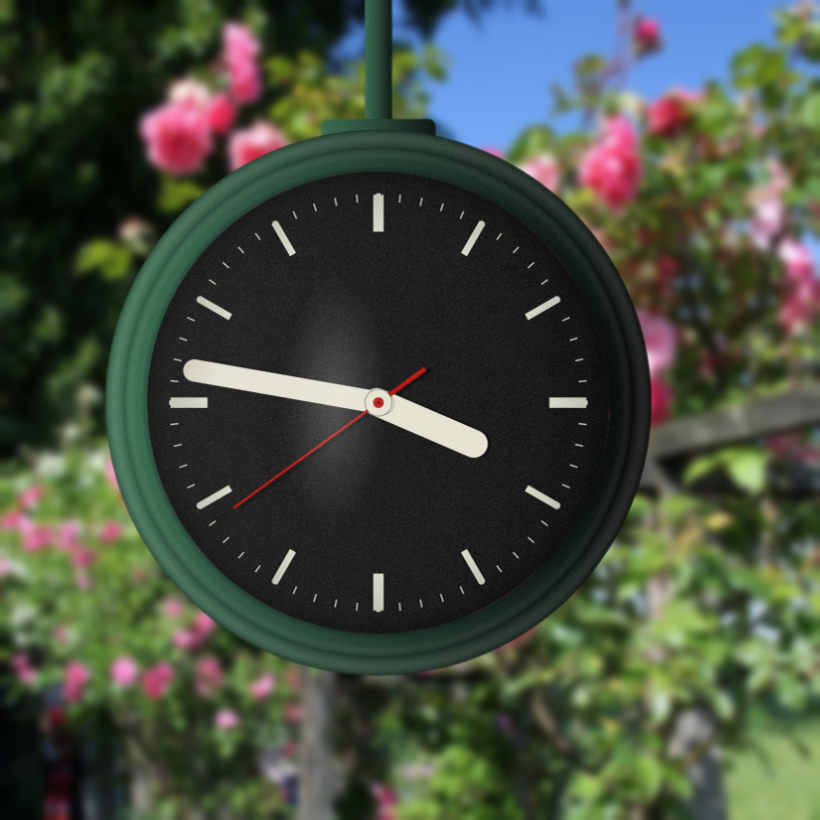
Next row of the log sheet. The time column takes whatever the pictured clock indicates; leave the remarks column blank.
3:46:39
